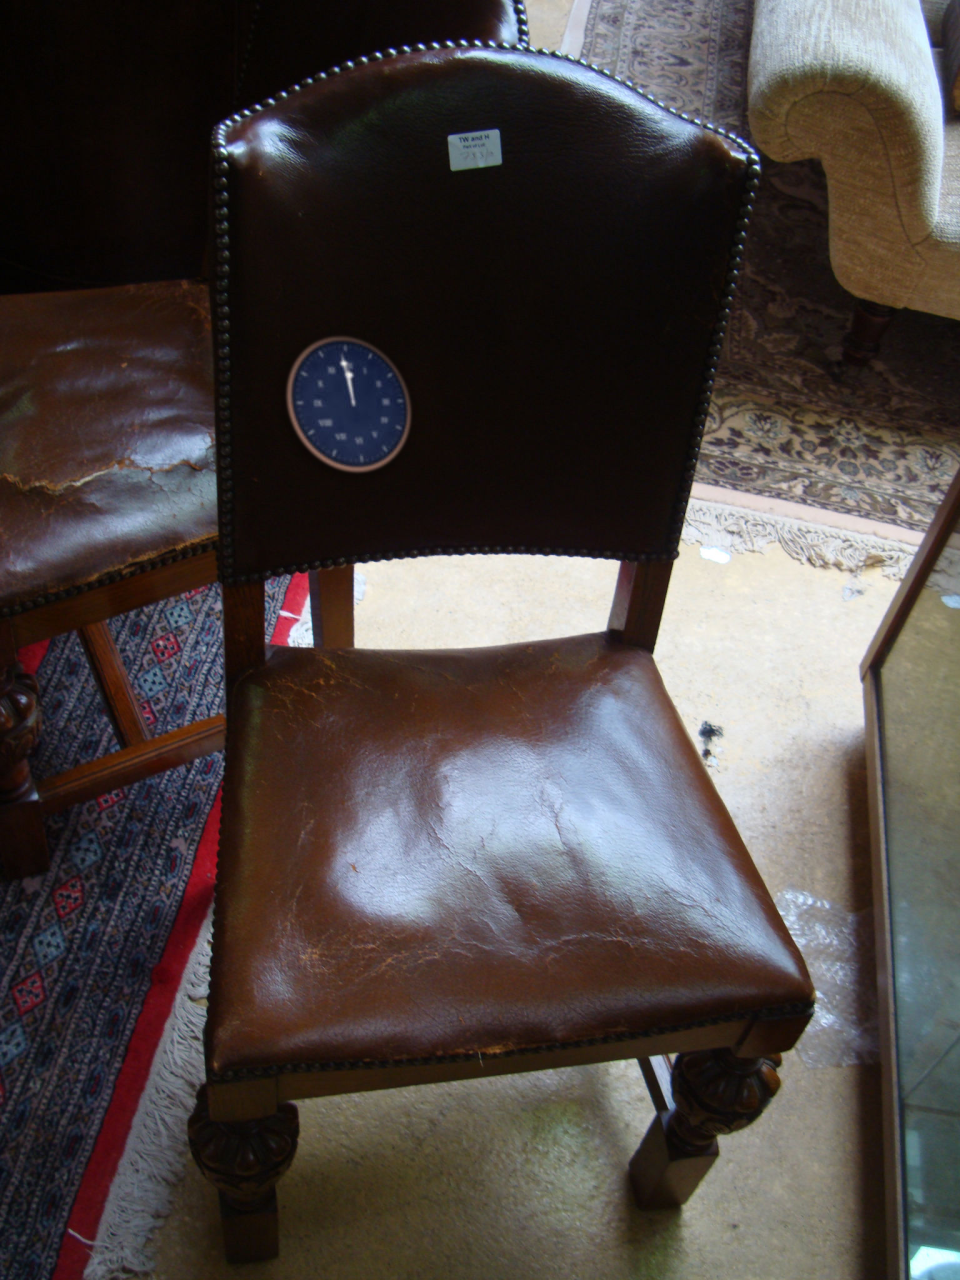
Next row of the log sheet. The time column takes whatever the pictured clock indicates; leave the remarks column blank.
11:59
